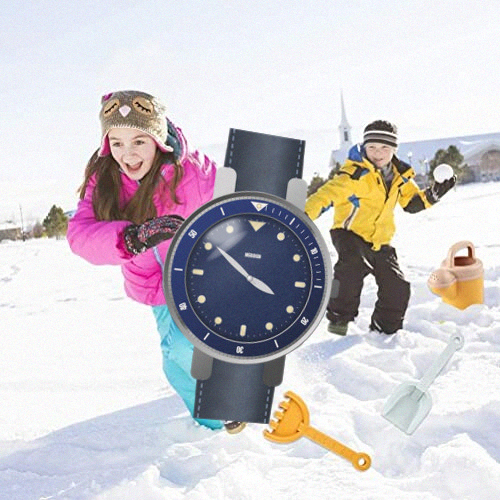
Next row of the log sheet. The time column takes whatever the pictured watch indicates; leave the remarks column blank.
3:51
